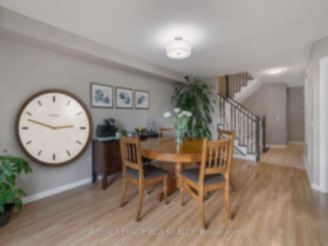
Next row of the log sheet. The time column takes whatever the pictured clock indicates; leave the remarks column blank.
2:48
